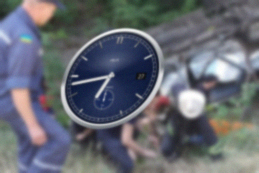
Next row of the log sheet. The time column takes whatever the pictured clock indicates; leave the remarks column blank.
6:43
